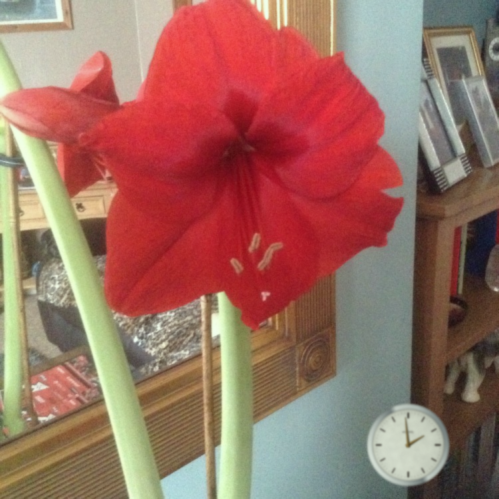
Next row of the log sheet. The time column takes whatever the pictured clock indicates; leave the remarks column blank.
1:59
